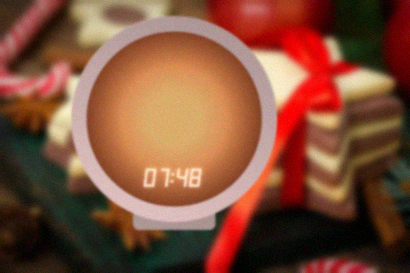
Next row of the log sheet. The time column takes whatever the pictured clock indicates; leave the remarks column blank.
7:48
